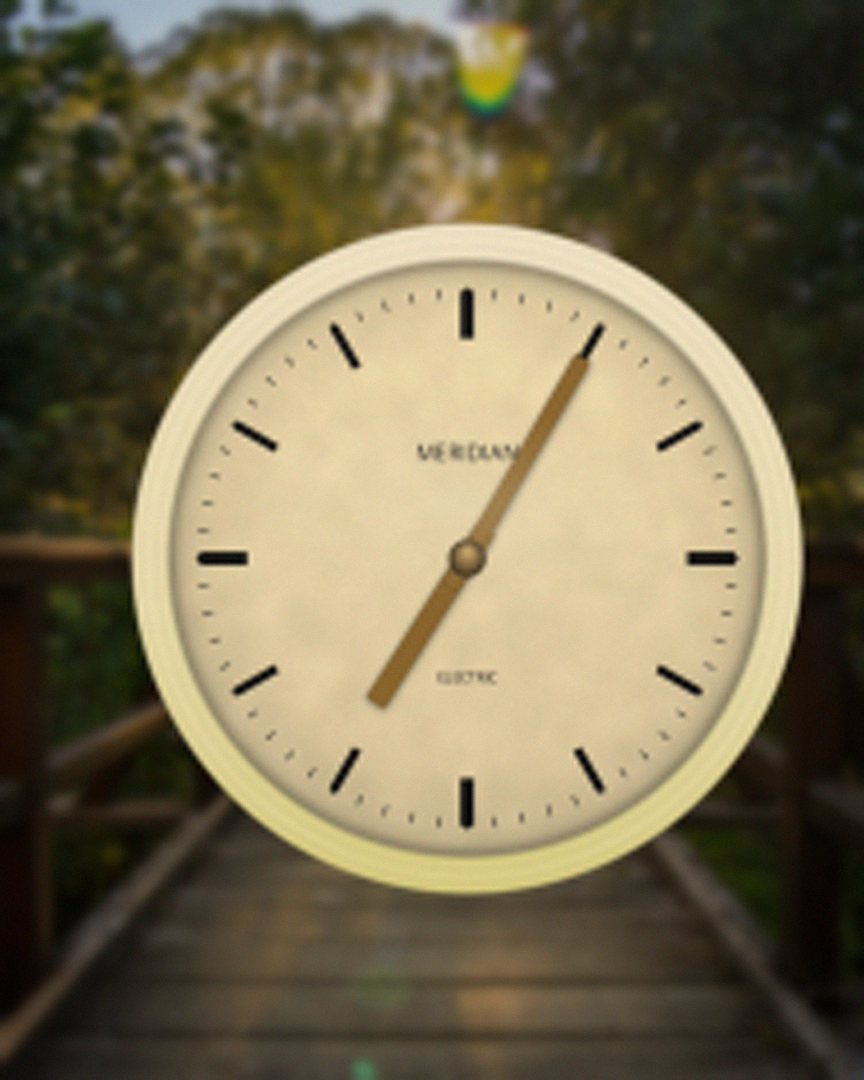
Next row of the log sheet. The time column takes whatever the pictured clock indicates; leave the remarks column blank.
7:05
